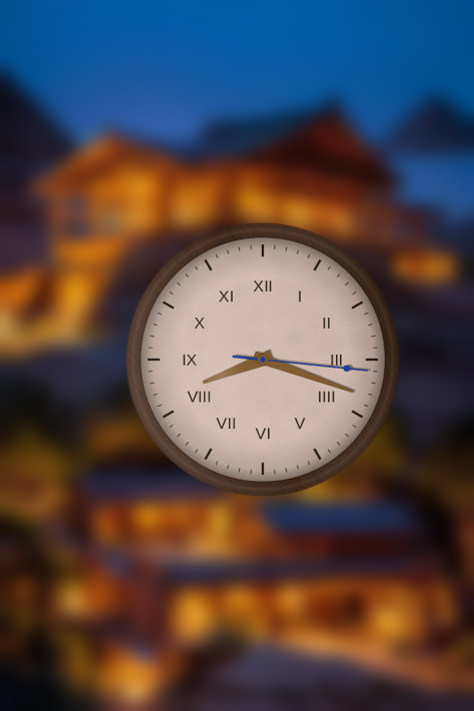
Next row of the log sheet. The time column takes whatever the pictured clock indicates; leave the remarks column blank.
8:18:16
